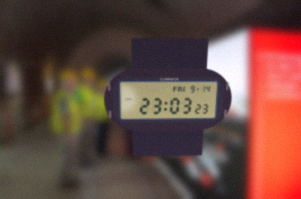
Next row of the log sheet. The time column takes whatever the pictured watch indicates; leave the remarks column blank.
23:03:23
